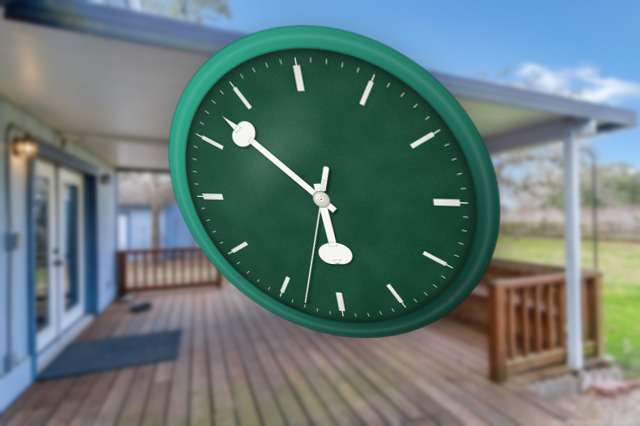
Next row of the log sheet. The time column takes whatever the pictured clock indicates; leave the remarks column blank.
5:52:33
